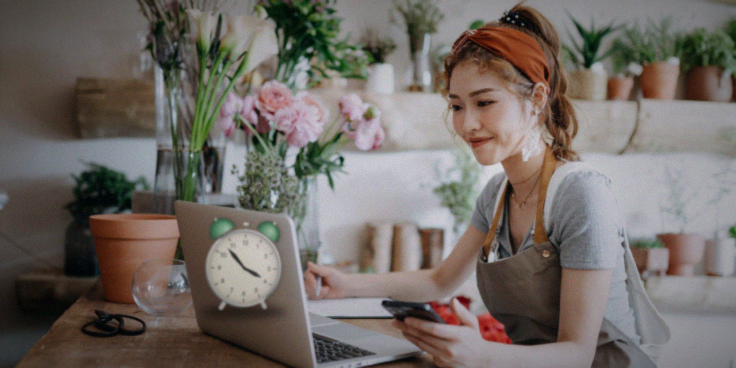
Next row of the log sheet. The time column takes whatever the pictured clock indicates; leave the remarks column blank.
3:53
